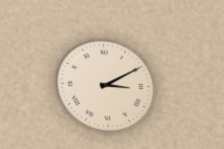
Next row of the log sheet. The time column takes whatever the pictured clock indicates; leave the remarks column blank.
3:10
